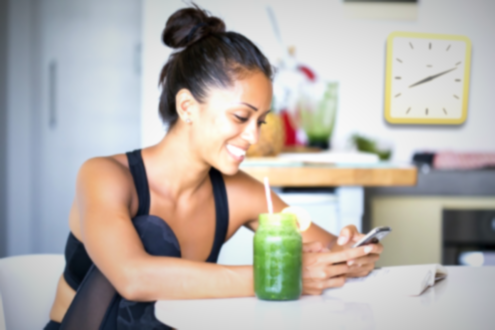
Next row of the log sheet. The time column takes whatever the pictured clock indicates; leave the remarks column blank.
8:11
